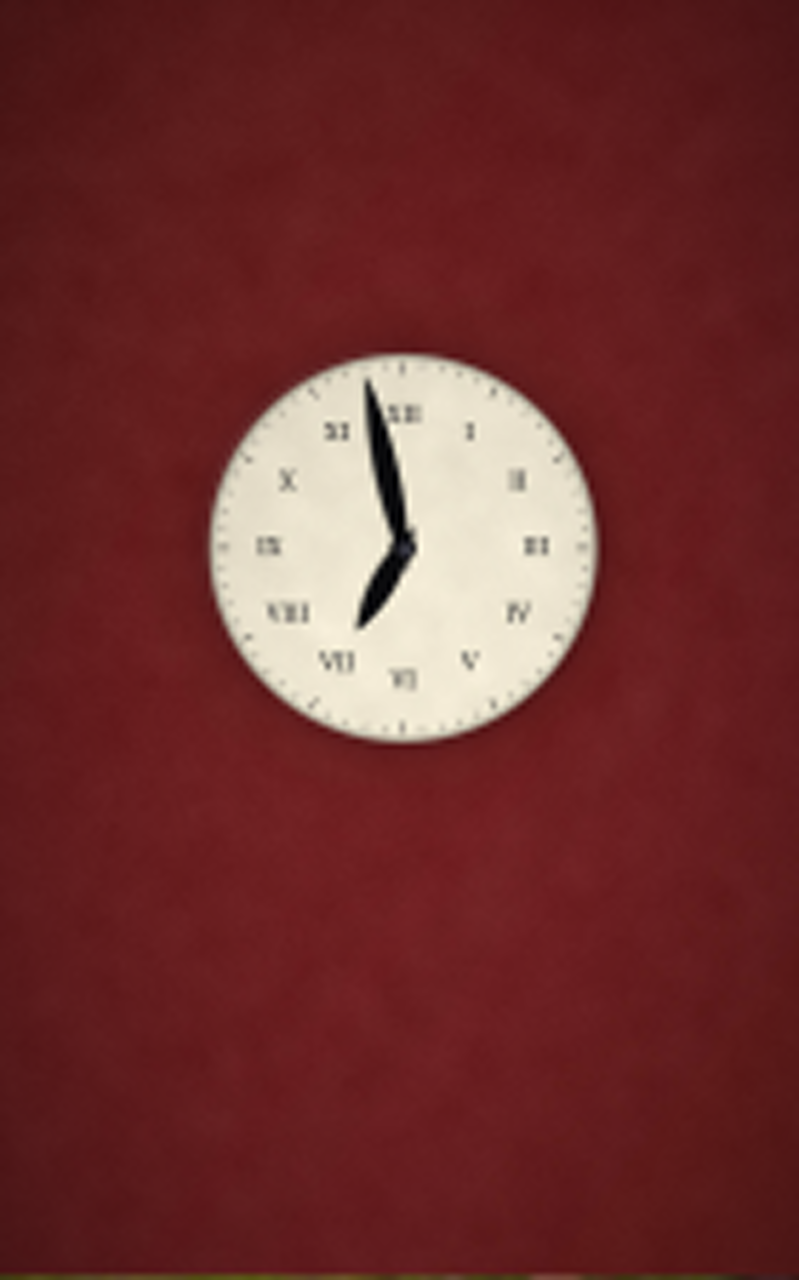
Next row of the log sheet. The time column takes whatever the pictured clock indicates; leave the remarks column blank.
6:58
